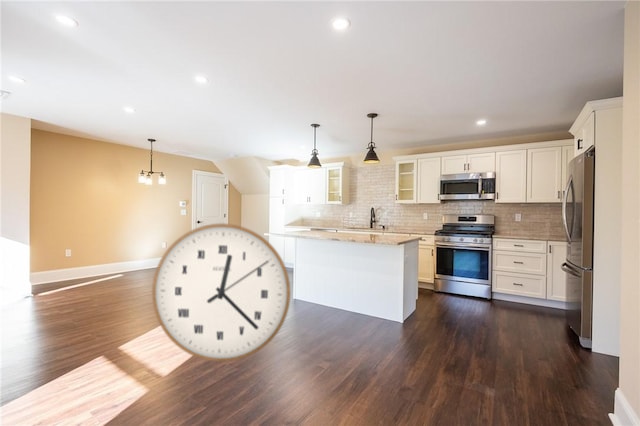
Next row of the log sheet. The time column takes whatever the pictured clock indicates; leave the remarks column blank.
12:22:09
